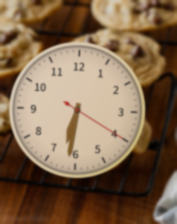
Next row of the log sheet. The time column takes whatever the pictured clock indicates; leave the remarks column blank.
6:31:20
